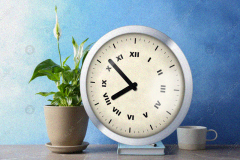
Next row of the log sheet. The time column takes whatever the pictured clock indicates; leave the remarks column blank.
7:52
